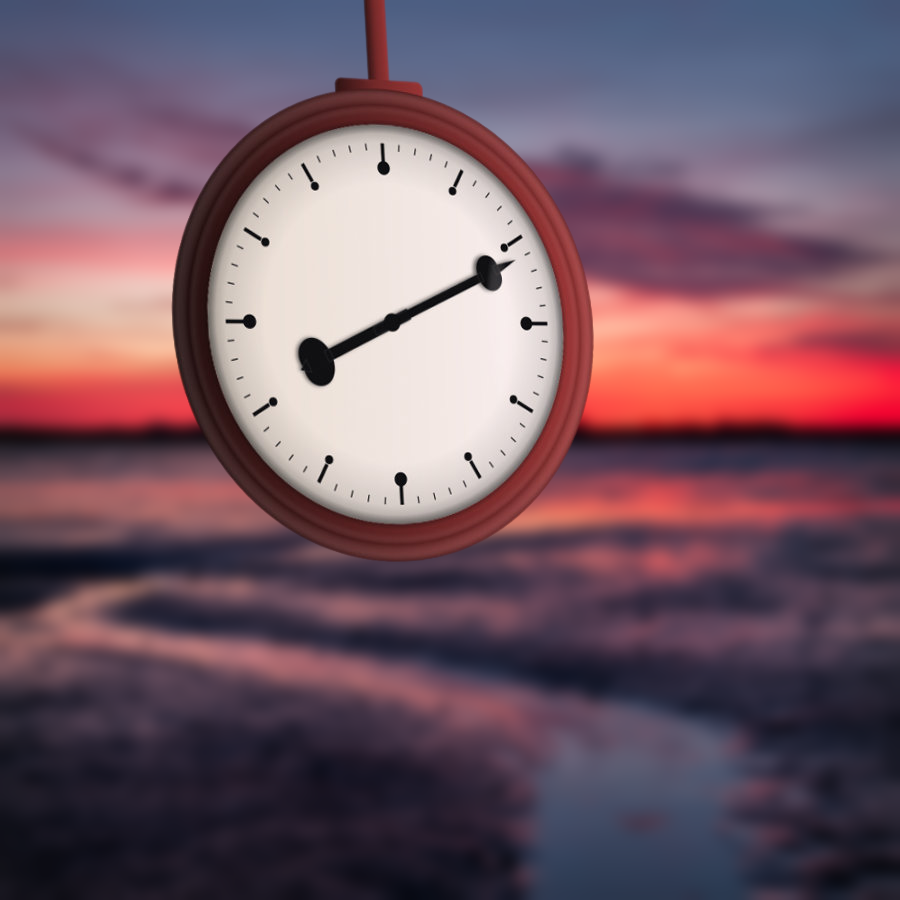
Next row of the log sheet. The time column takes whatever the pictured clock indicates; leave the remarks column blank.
8:11
